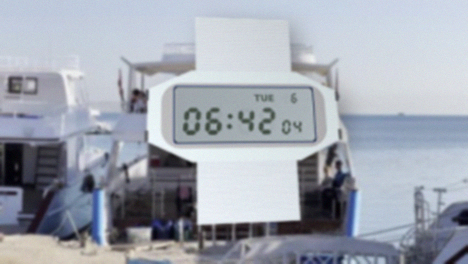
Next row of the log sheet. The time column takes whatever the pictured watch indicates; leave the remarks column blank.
6:42:04
